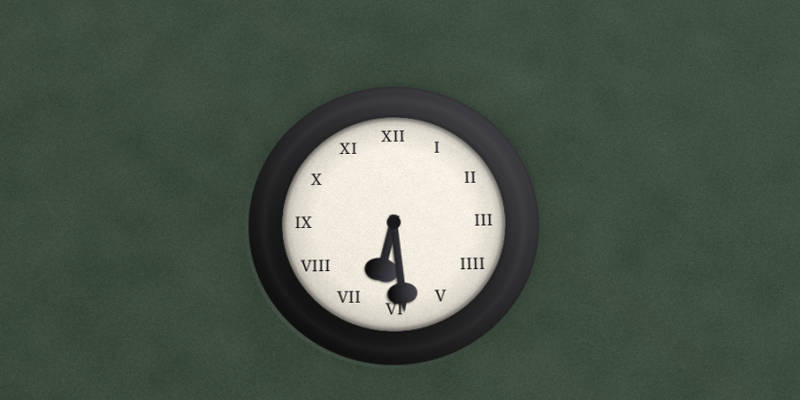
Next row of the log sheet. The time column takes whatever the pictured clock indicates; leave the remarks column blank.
6:29
